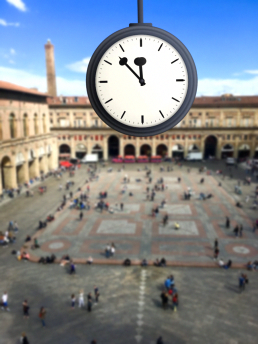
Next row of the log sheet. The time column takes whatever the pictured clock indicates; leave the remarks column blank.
11:53
